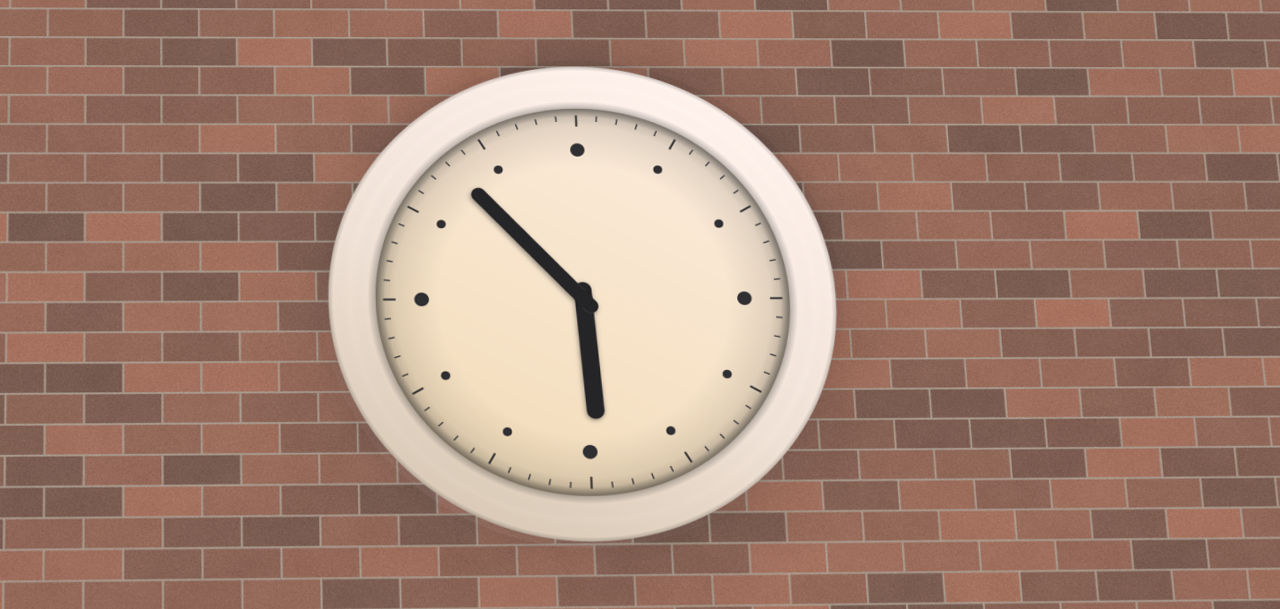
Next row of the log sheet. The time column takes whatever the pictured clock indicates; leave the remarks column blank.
5:53
